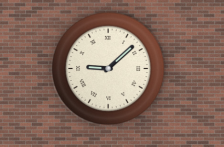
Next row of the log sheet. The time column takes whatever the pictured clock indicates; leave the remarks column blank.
9:08
